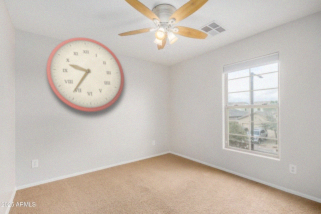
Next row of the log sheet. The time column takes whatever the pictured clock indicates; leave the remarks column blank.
9:36
